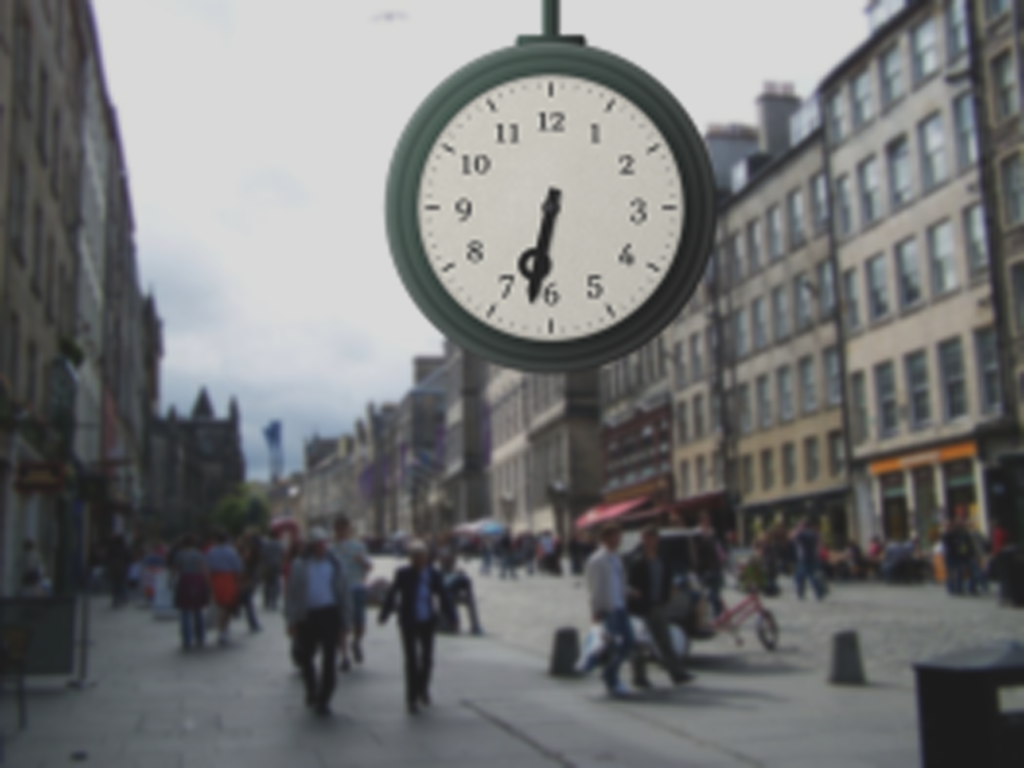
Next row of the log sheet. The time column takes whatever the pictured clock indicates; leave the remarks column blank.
6:32
